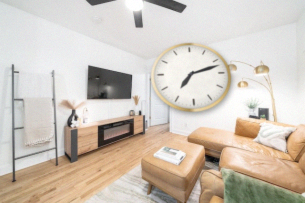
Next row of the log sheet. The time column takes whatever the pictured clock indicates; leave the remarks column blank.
7:12
